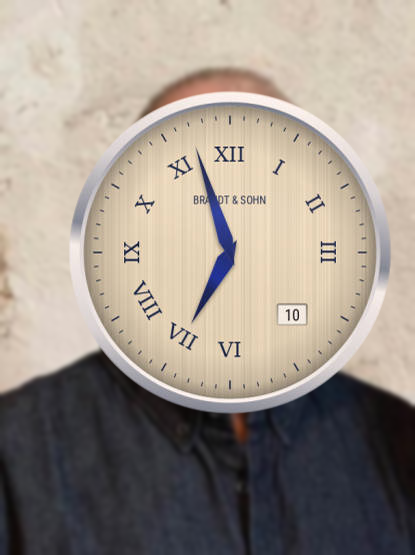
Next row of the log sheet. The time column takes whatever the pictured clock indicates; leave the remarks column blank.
6:57
